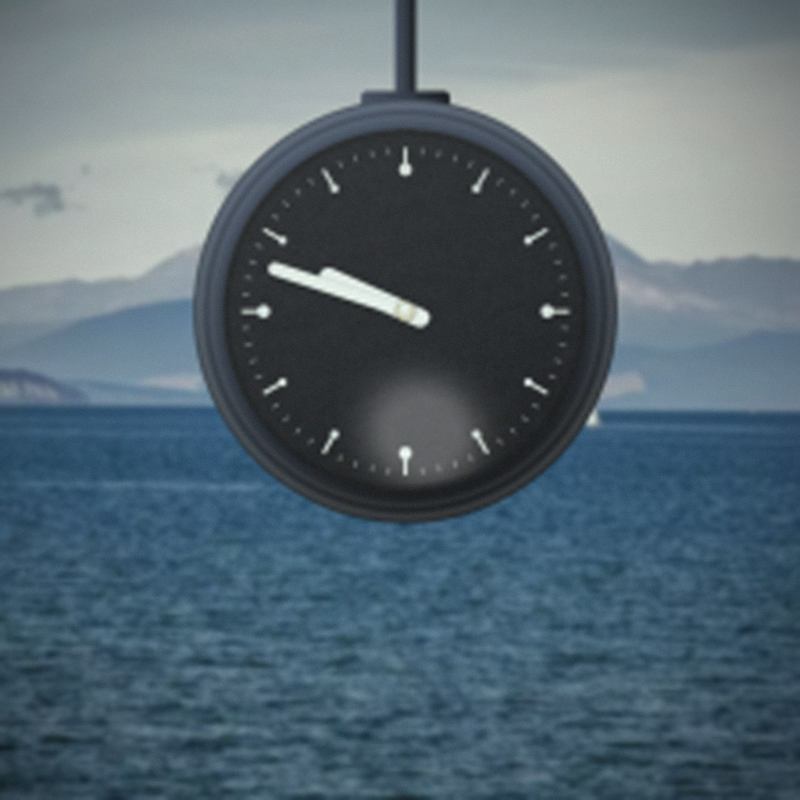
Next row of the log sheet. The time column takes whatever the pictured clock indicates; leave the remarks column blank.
9:48
